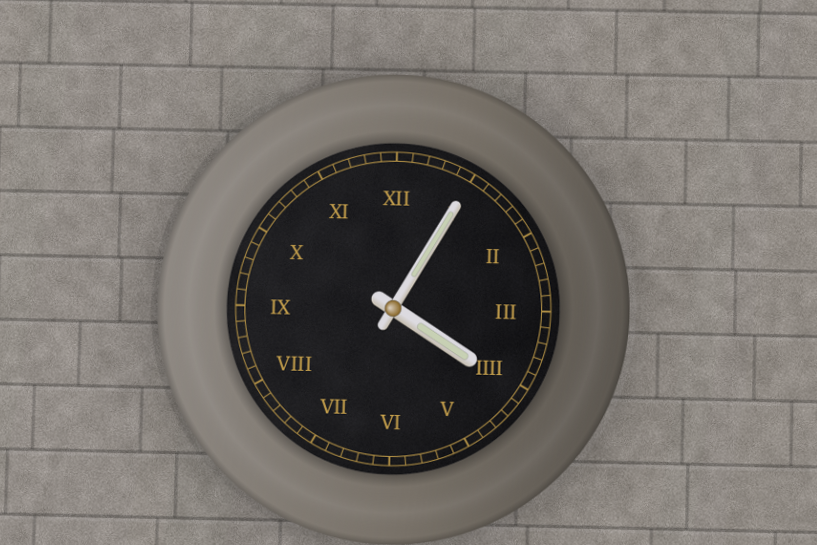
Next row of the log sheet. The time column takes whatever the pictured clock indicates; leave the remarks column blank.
4:05
